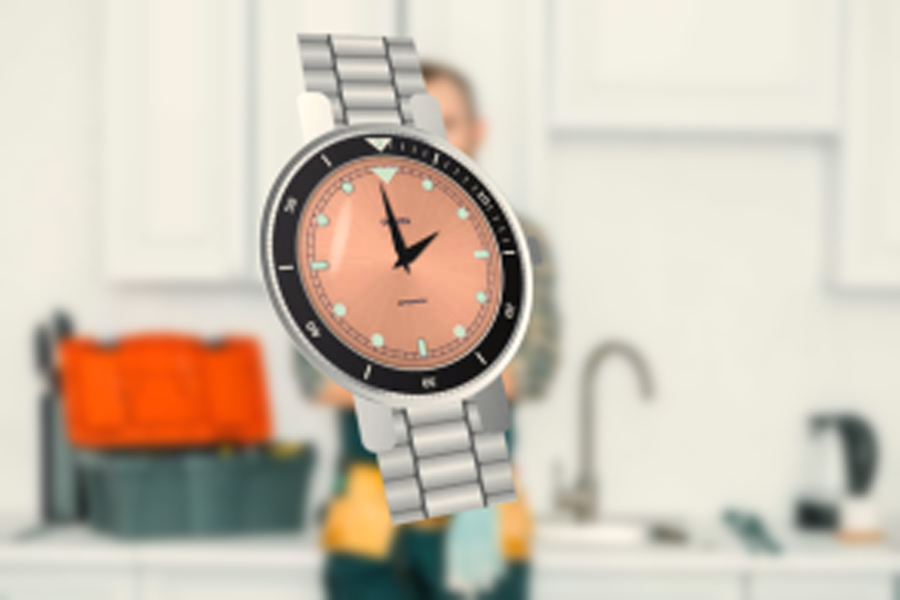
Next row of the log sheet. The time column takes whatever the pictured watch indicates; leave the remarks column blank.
1:59
